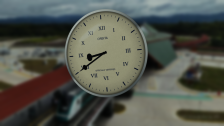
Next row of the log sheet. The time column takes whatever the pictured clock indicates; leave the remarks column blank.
8:40
